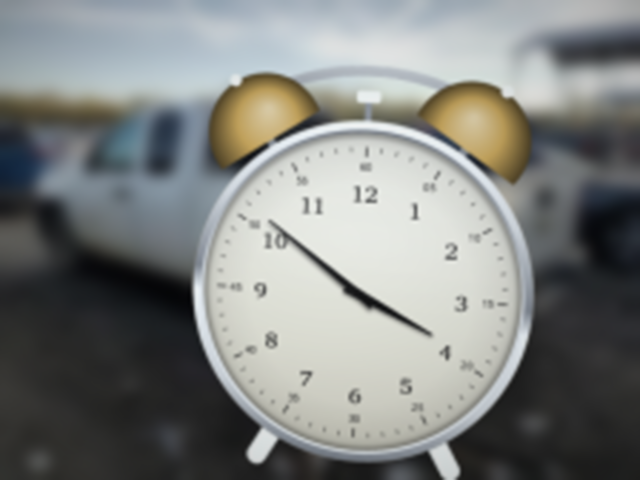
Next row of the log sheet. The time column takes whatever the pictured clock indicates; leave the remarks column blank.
3:51
